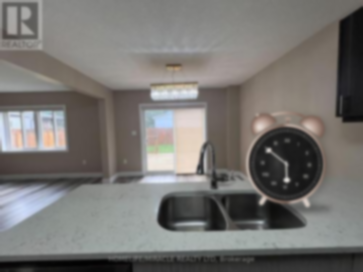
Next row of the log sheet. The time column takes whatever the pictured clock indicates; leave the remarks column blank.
5:51
